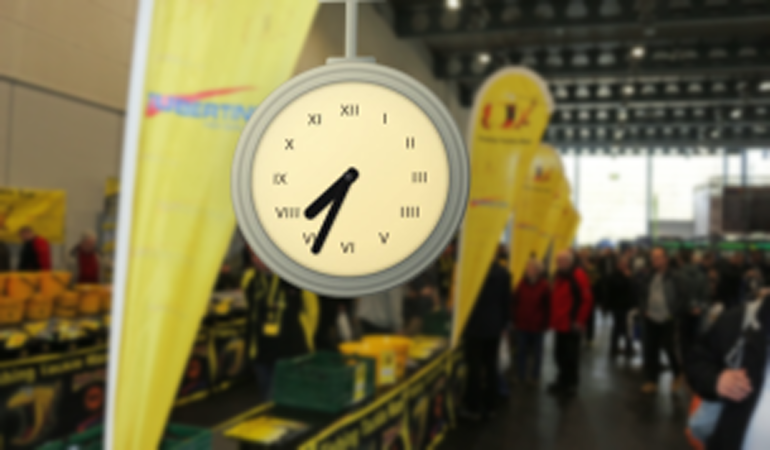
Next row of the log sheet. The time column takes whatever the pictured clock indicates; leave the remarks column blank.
7:34
